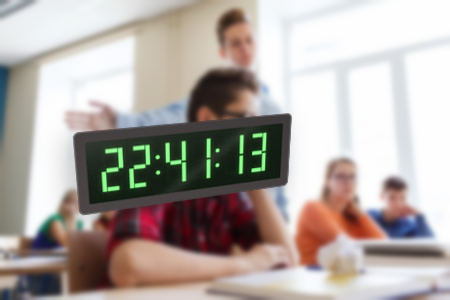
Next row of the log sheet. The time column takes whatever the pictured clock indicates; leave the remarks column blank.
22:41:13
